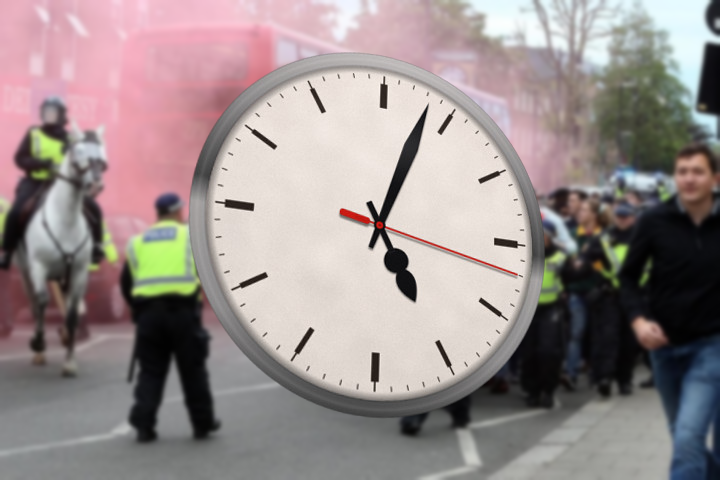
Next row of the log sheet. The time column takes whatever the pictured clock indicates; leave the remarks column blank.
5:03:17
